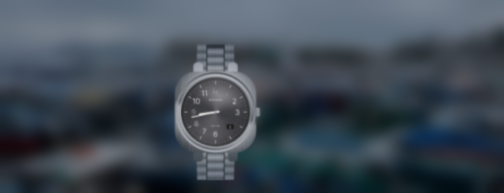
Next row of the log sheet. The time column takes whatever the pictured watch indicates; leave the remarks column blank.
8:43
